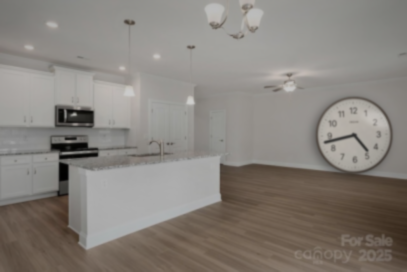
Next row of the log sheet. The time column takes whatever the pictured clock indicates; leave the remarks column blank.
4:43
